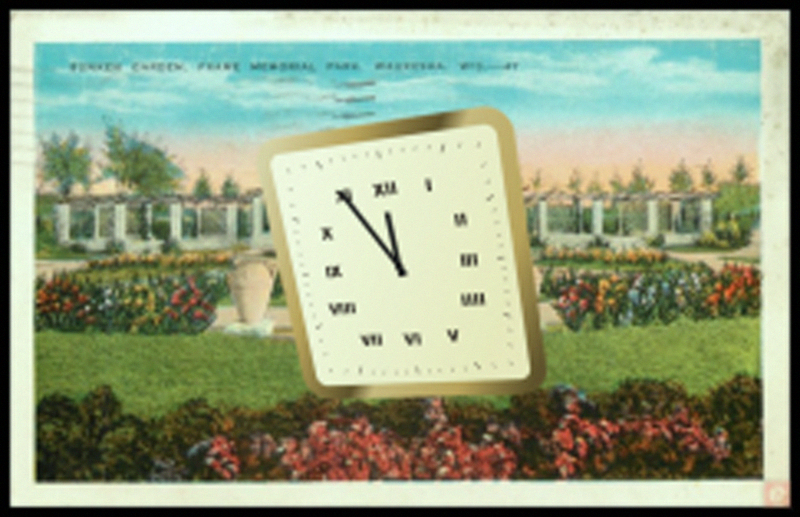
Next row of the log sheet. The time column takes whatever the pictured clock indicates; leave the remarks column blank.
11:55
